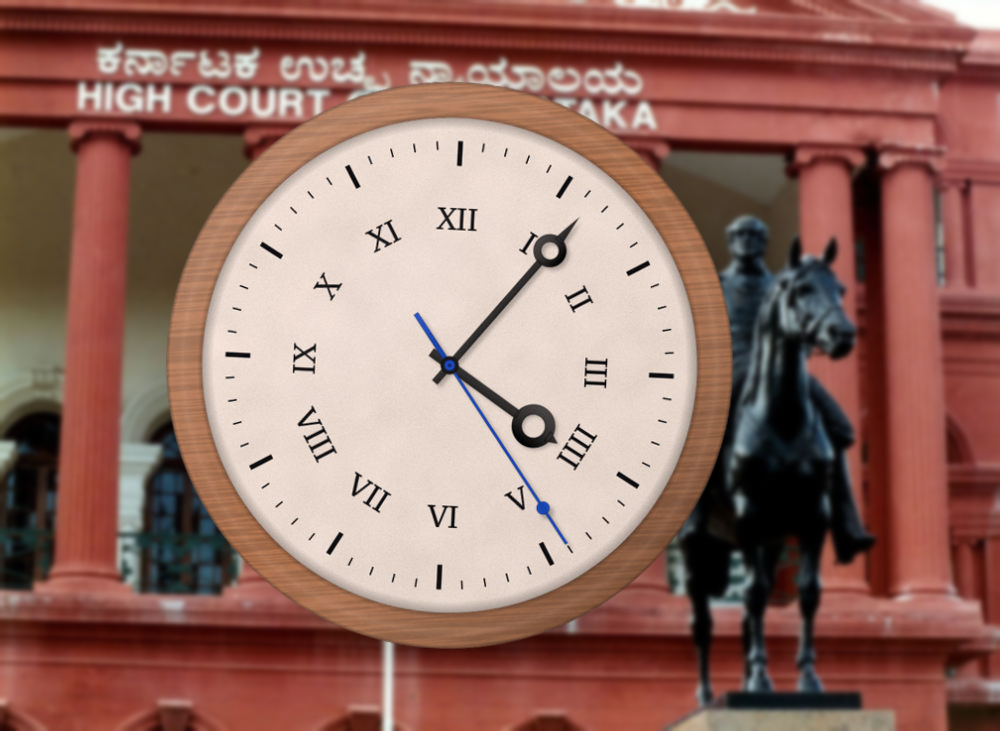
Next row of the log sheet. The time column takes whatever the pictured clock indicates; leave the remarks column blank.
4:06:24
